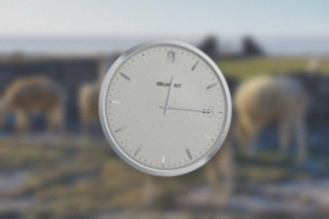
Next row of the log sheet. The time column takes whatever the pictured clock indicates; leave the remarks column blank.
12:15
